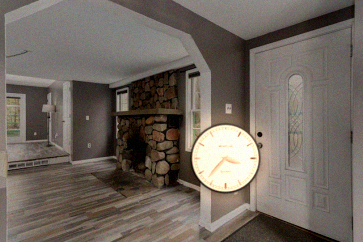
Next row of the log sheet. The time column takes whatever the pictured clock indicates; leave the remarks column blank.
3:37
